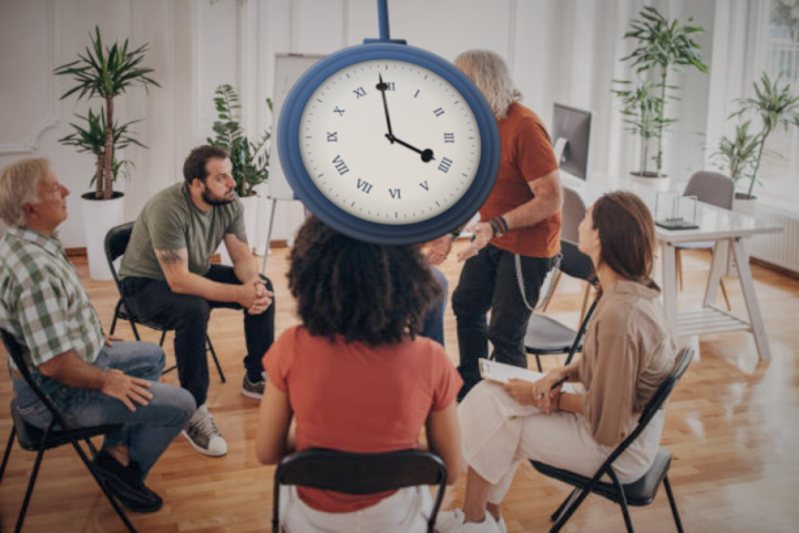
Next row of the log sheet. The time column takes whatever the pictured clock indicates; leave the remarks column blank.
3:59
